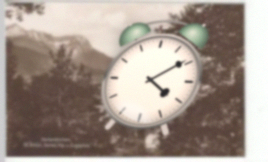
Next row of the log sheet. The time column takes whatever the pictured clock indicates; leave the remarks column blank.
4:09
